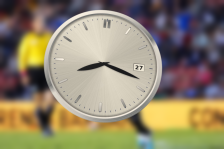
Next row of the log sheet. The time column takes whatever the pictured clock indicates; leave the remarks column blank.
8:18
